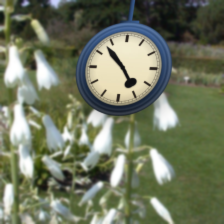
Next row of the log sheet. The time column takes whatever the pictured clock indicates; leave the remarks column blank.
4:53
